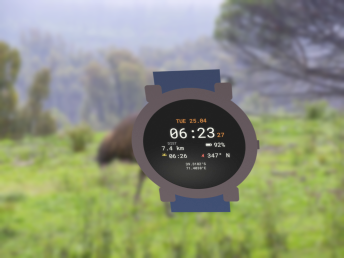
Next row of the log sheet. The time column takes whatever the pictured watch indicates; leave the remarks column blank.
6:23
